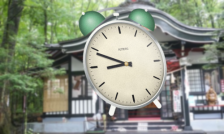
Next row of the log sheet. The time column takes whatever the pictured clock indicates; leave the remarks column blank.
8:49
